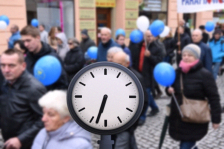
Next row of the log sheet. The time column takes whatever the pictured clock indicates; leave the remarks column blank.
6:33
